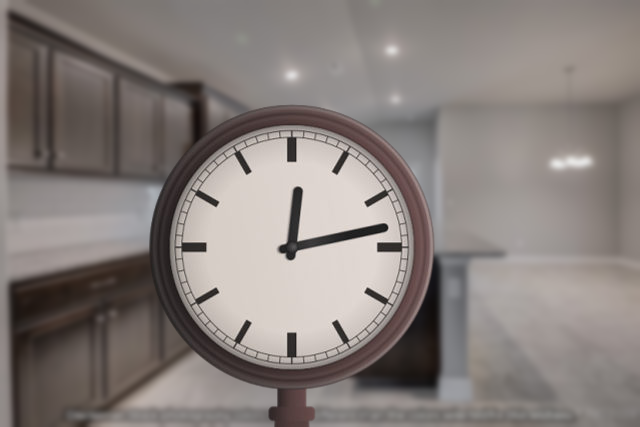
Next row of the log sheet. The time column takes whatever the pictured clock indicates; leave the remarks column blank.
12:13
